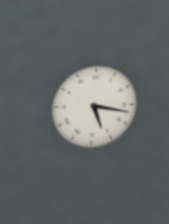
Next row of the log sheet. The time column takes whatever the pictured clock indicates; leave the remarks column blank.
5:17
